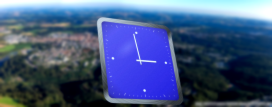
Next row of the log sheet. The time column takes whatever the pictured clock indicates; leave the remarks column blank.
2:59
